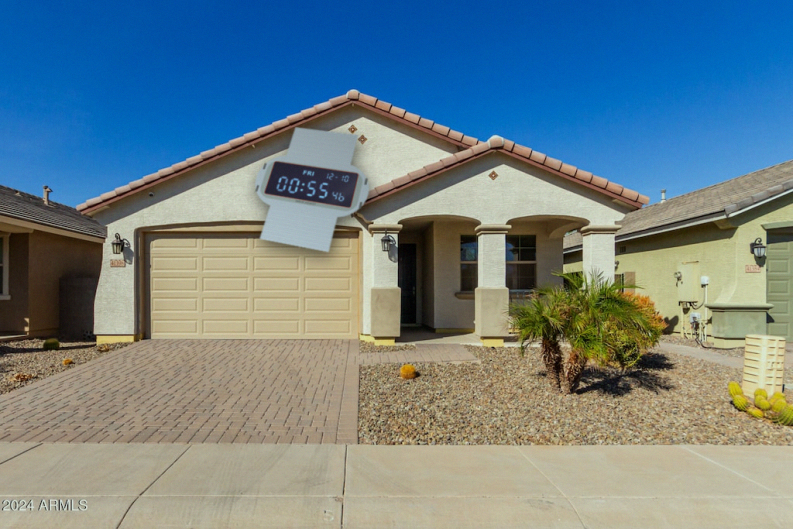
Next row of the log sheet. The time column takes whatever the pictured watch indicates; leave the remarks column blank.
0:55:46
